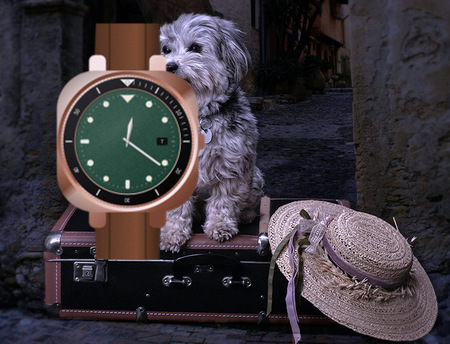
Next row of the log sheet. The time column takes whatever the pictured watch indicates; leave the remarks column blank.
12:21
